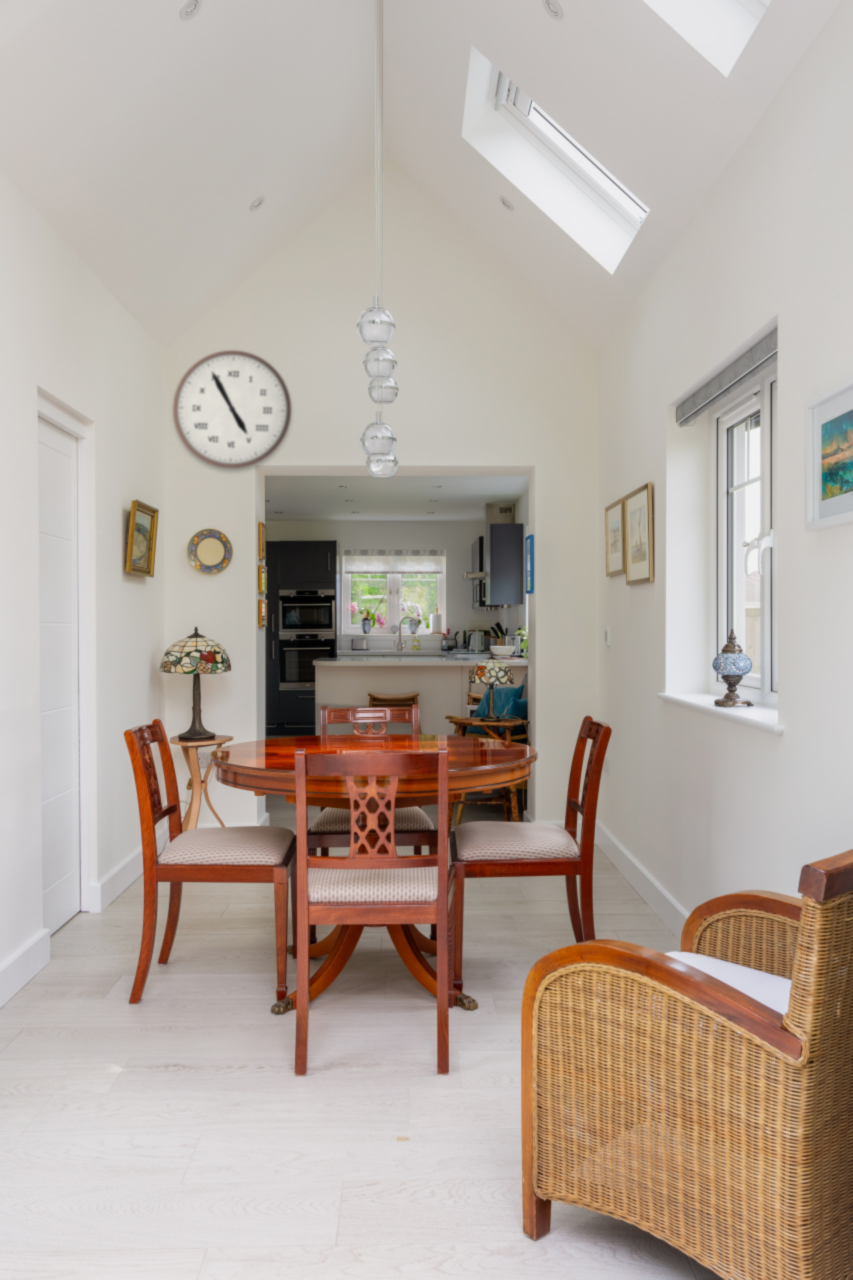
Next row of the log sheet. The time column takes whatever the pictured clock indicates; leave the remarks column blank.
4:55
